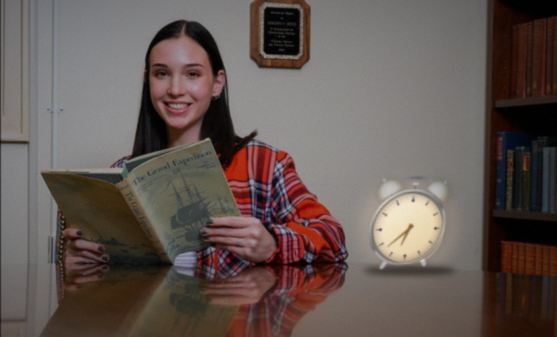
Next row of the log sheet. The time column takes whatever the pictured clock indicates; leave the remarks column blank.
6:38
